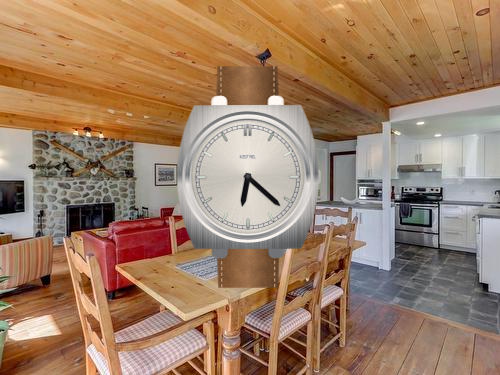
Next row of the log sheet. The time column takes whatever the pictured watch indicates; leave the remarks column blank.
6:22
